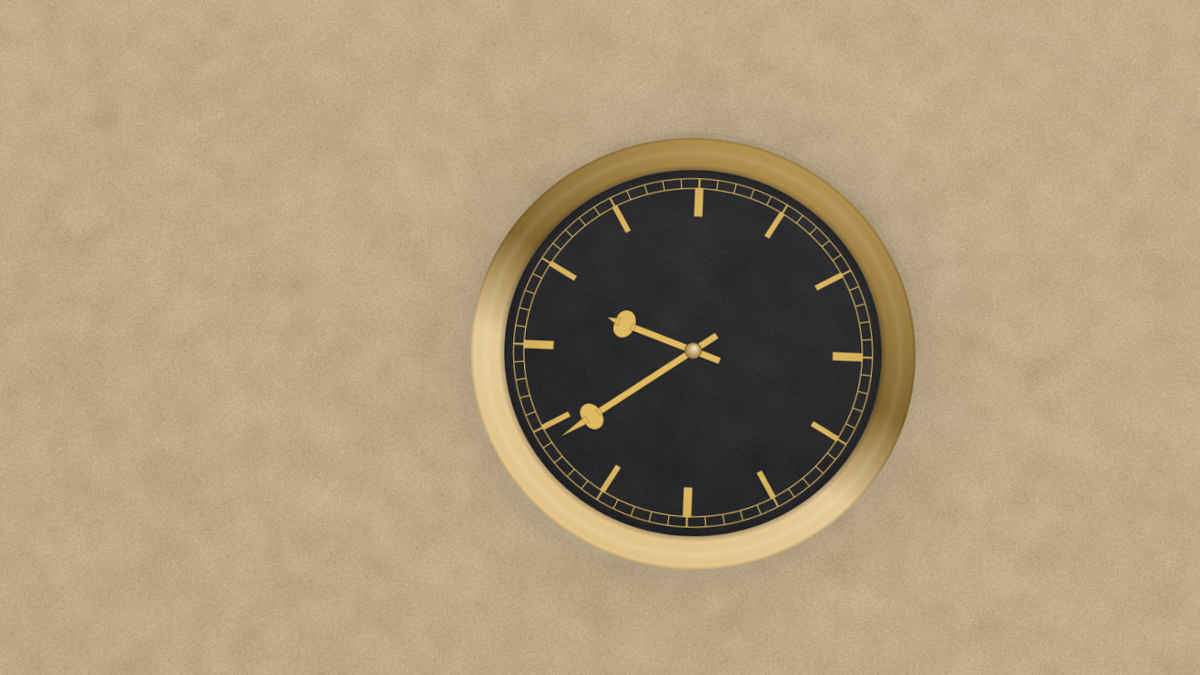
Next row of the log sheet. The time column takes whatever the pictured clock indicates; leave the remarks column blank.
9:39
